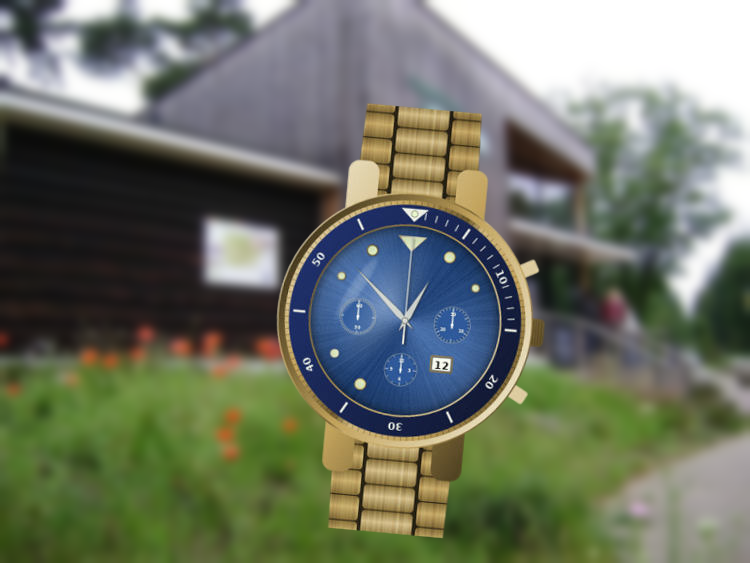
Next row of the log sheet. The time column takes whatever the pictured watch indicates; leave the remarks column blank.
12:52
